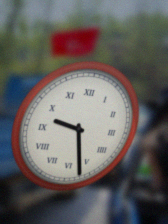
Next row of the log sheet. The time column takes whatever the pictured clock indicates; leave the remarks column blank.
9:27
